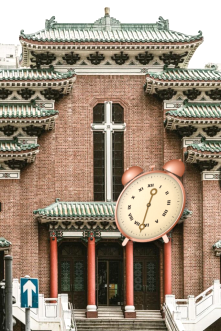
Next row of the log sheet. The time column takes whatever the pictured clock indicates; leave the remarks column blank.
12:32
